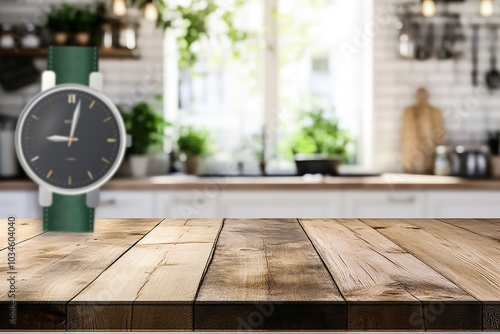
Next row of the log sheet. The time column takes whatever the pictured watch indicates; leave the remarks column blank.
9:02
